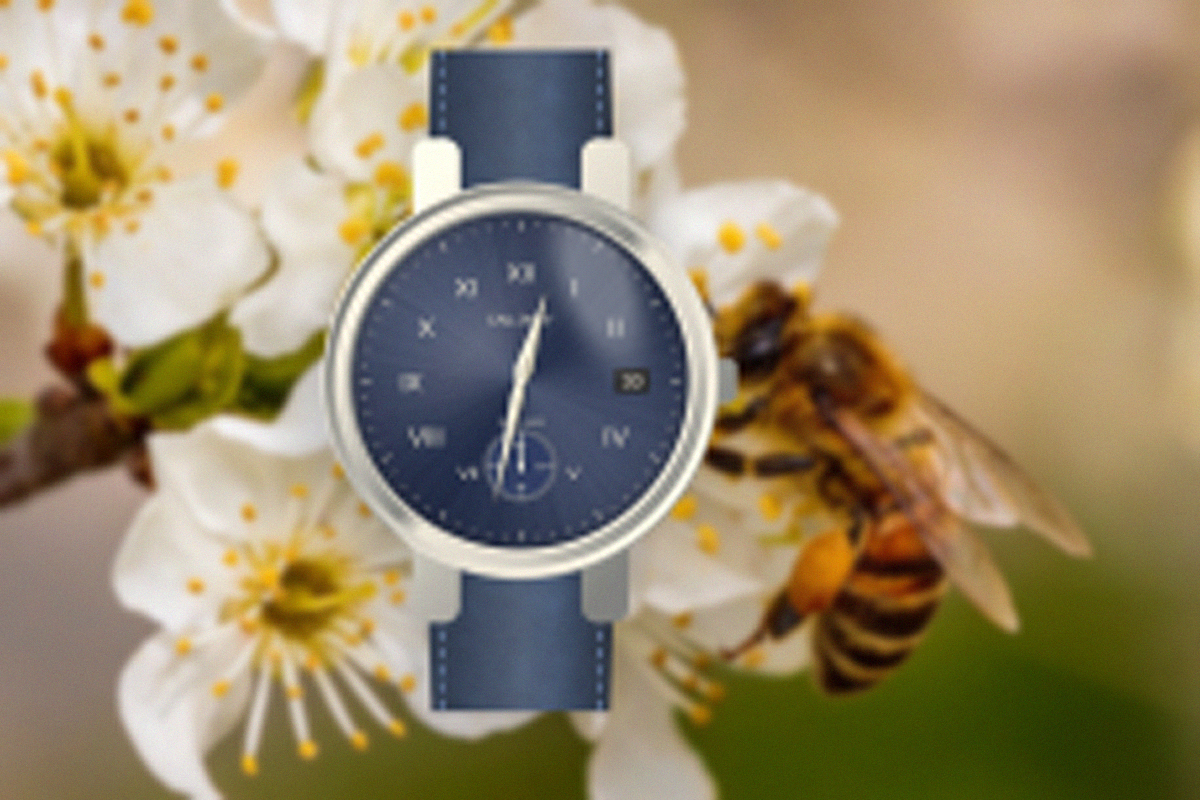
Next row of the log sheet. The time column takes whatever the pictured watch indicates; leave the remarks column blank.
12:32
